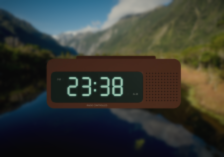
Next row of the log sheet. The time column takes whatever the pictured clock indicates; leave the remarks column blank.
23:38
